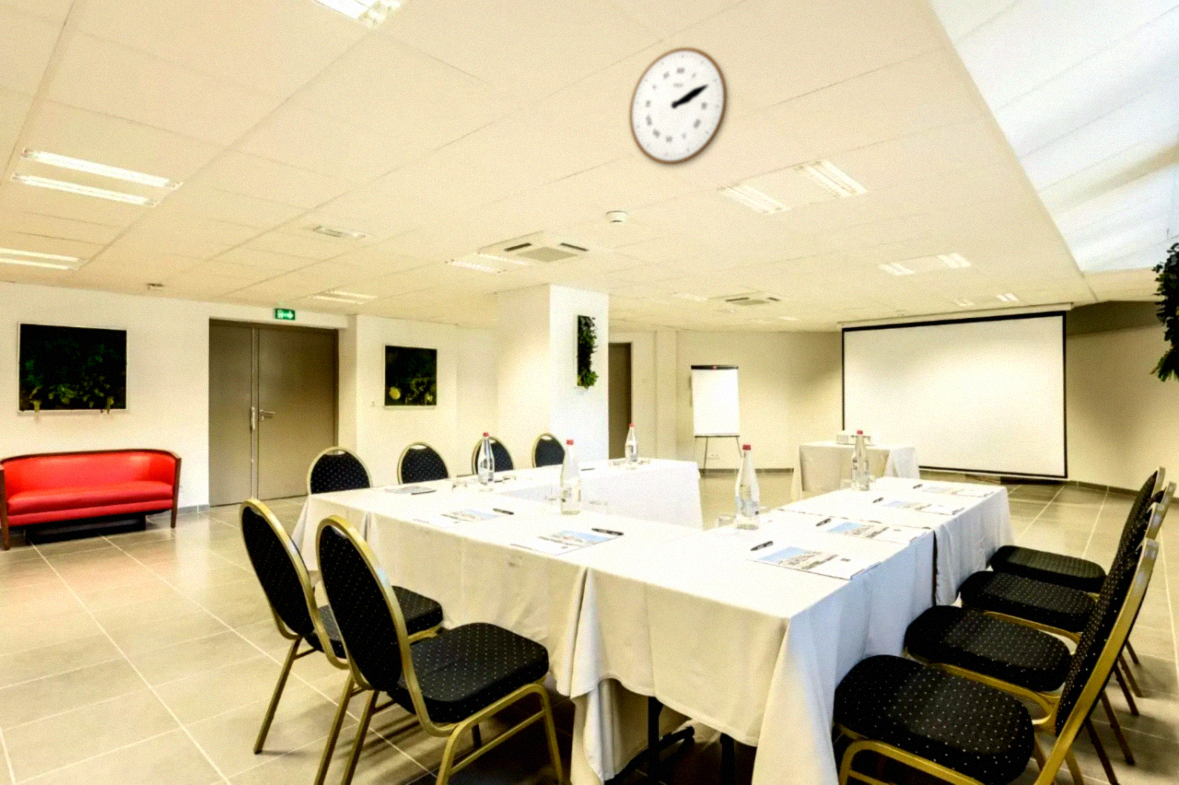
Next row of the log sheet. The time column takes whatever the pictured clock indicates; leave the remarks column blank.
2:10
